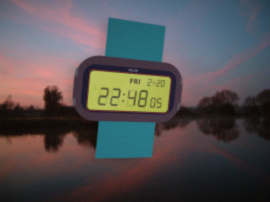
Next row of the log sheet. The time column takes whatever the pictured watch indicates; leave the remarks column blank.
22:48:05
